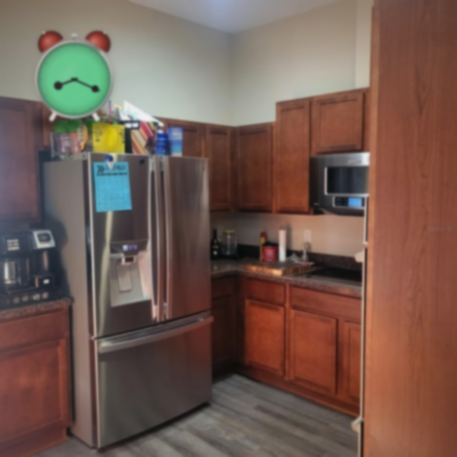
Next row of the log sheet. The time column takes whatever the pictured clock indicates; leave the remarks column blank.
8:19
